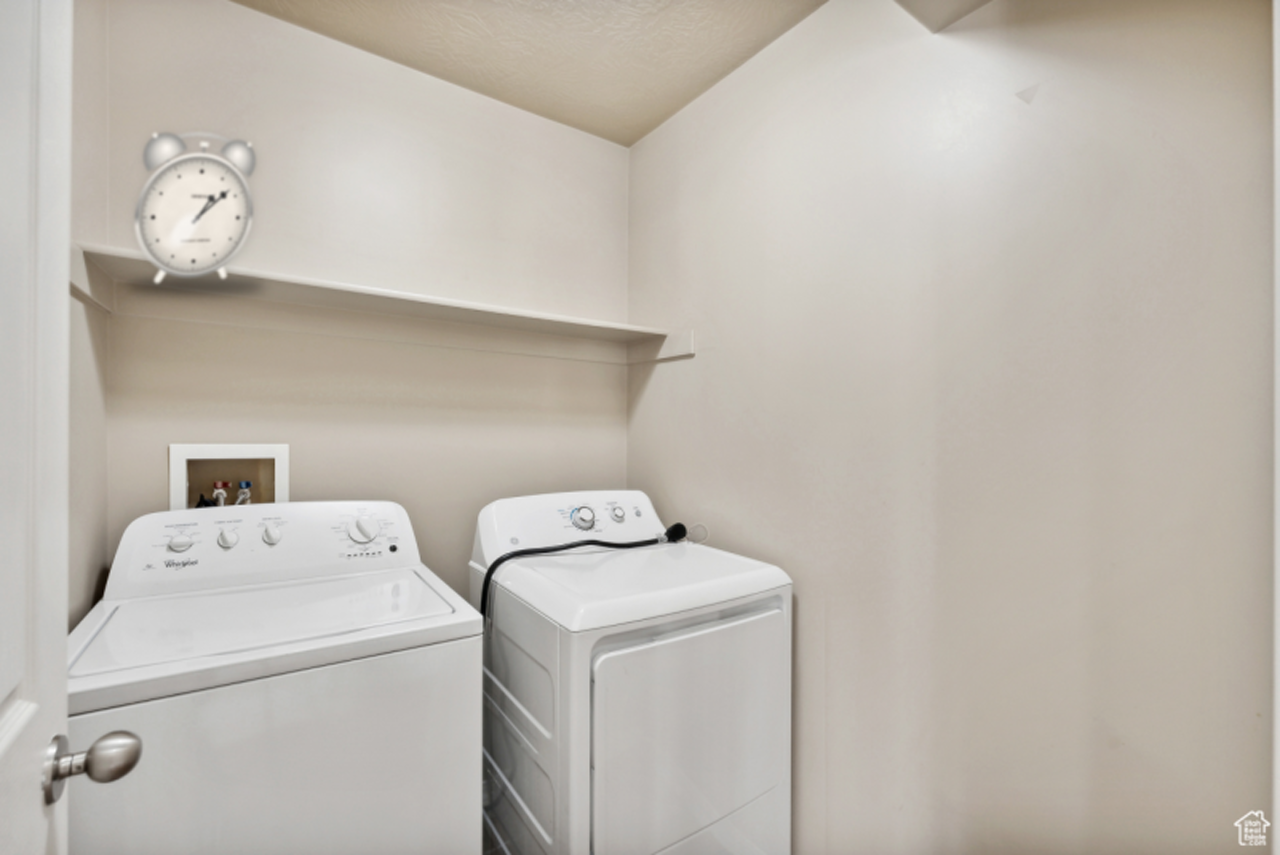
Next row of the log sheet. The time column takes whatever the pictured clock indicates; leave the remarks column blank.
1:08
